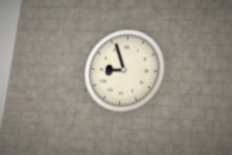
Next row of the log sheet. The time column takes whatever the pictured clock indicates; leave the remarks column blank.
8:56
